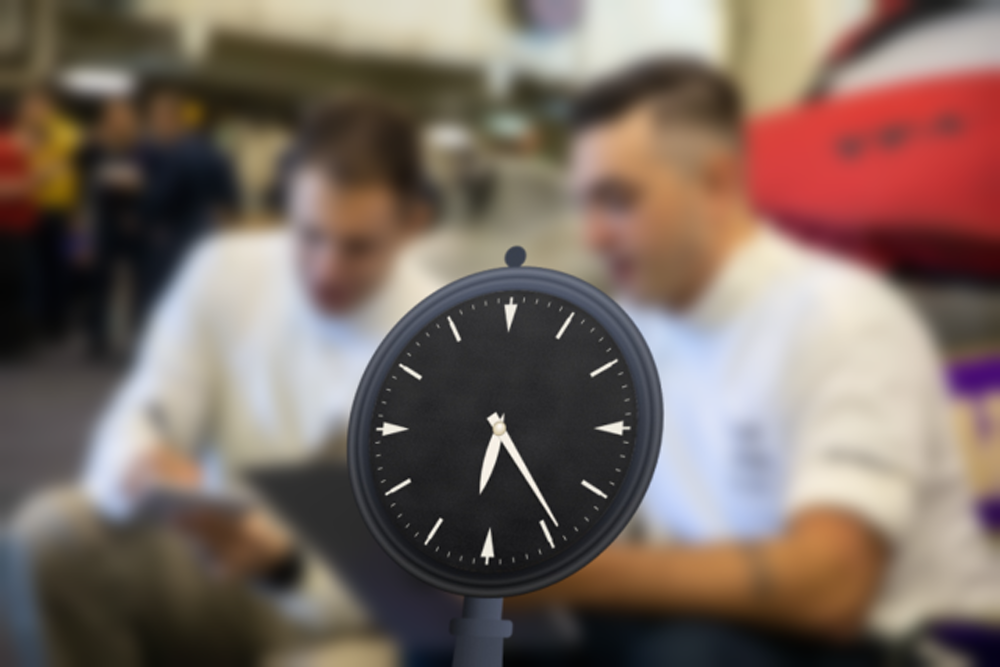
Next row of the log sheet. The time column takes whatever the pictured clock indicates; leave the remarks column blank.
6:24
